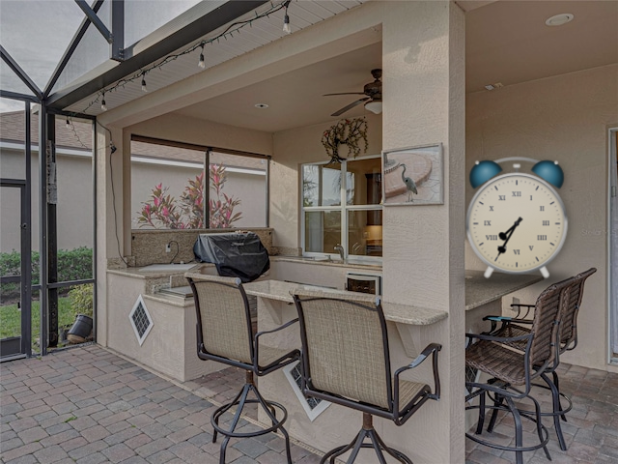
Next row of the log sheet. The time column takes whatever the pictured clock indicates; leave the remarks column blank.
7:35
